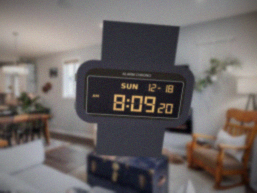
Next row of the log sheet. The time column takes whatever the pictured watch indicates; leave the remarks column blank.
8:09:20
